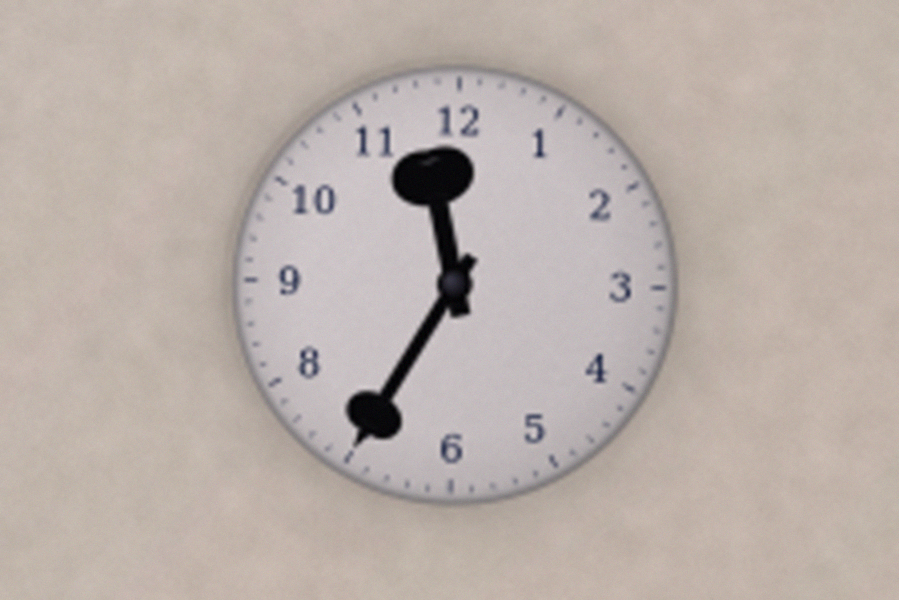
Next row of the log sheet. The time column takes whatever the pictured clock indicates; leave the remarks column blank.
11:35
